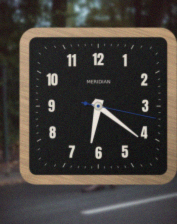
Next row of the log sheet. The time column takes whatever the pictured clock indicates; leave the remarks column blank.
6:21:17
